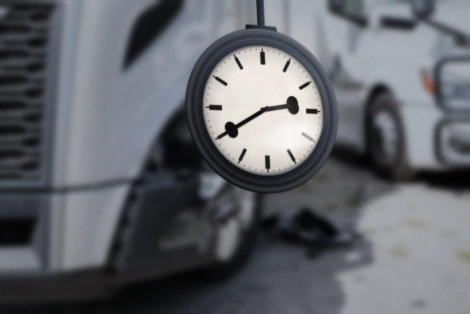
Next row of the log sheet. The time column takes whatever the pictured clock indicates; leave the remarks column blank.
2:40
